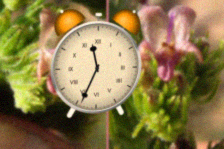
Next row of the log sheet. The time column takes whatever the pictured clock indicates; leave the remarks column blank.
11:34
